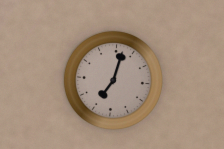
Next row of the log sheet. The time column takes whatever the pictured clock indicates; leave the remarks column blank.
7:02
